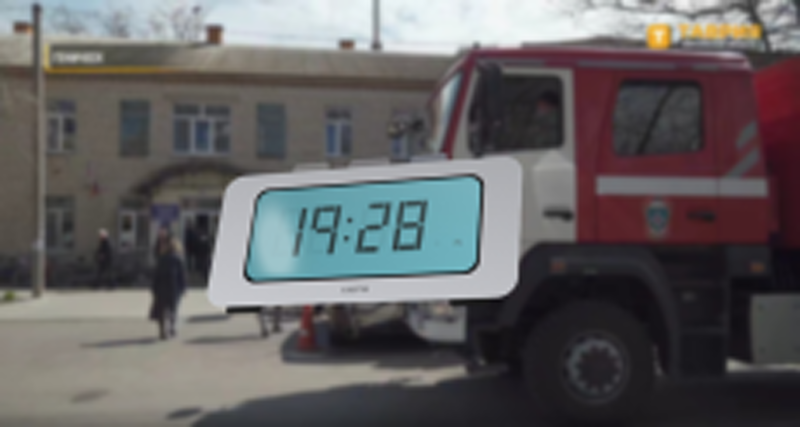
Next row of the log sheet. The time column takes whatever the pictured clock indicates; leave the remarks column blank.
19:28
